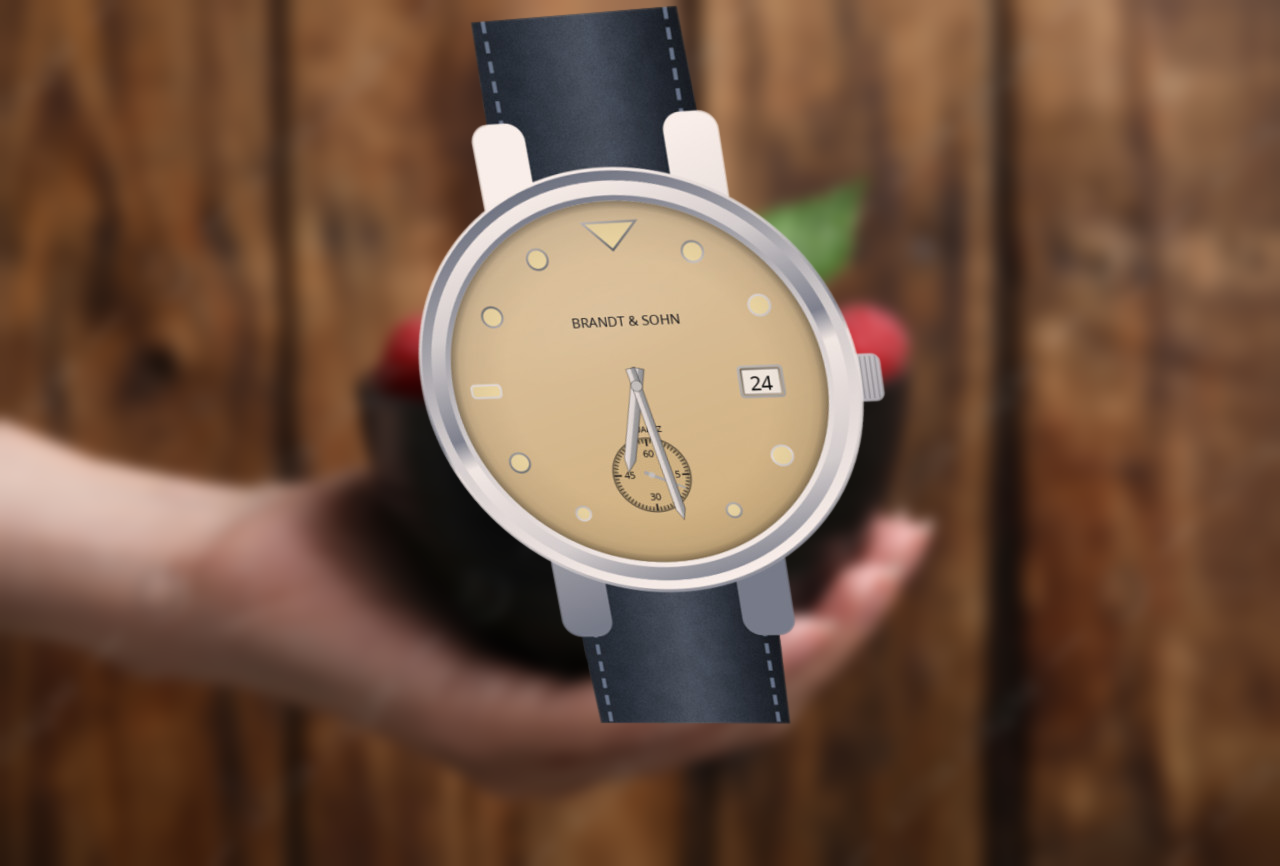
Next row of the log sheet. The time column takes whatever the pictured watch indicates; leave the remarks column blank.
6:28:19
